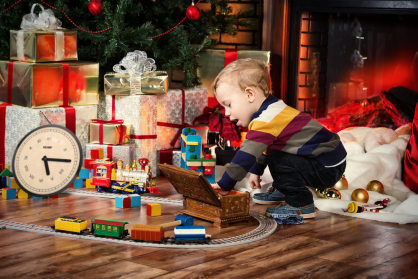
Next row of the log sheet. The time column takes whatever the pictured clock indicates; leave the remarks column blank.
5:15
